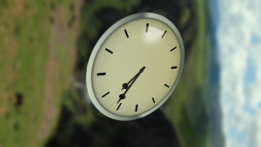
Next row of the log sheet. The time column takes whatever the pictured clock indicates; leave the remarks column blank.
7:36
